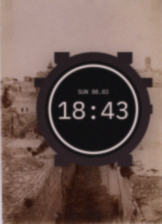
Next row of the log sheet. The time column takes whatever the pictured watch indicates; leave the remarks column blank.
18:43
